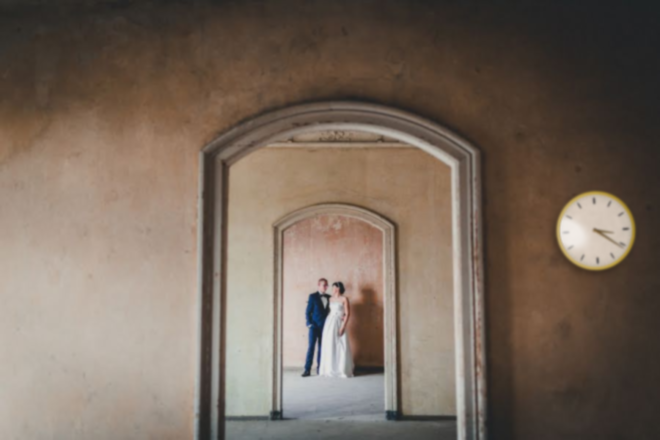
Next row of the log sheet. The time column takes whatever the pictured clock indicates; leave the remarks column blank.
3:21
